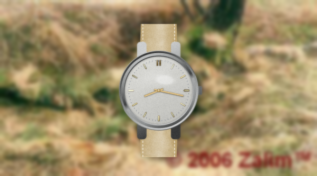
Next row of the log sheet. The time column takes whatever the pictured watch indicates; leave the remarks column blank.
8:17
